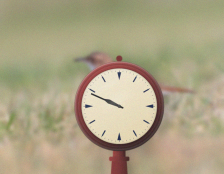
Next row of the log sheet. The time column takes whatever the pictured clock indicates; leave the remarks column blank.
9:49
